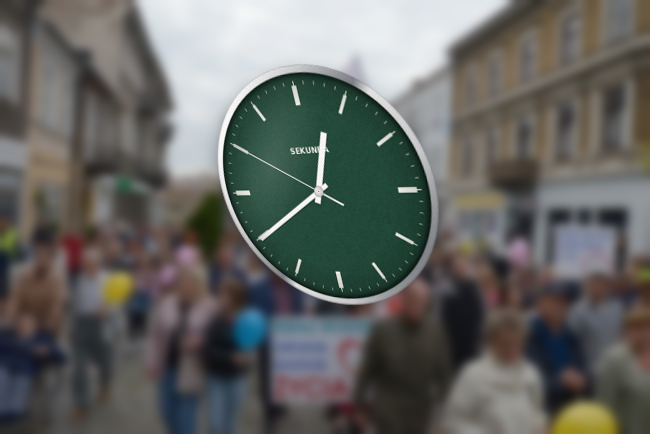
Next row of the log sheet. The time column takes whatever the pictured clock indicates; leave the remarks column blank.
12:39:50
